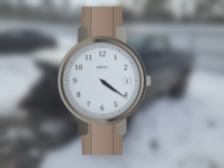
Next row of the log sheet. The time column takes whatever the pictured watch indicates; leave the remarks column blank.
4:21
